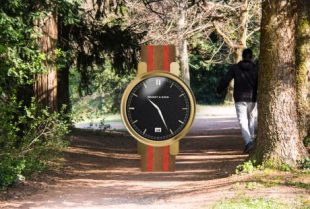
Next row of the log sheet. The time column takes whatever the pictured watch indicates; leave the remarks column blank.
10:26
